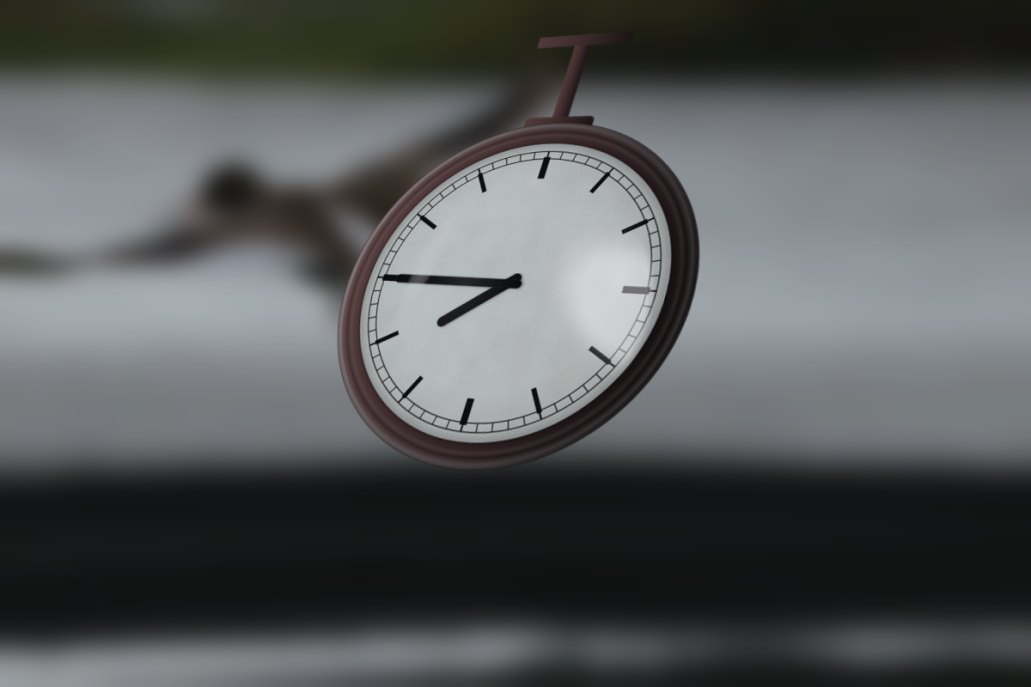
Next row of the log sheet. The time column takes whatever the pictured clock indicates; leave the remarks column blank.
7:45
